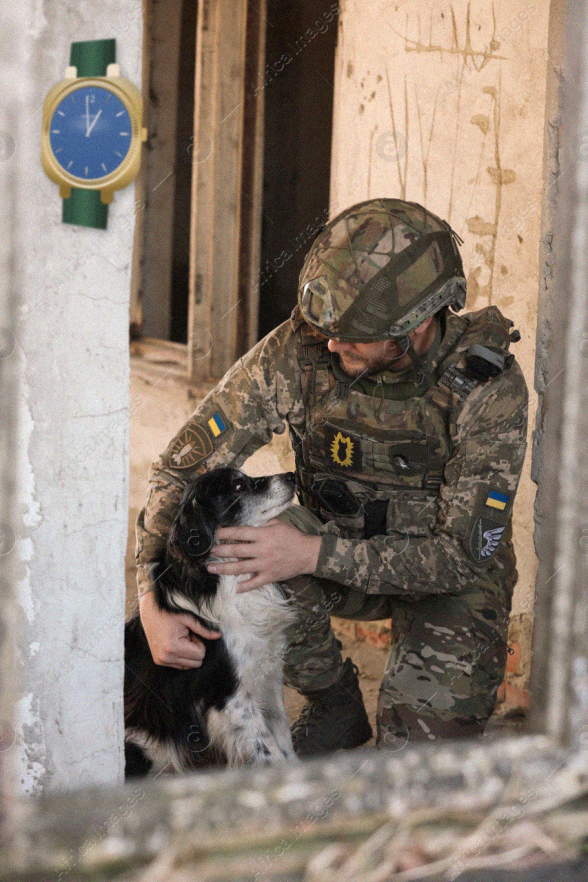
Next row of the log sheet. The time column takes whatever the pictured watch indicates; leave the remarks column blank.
12:59
